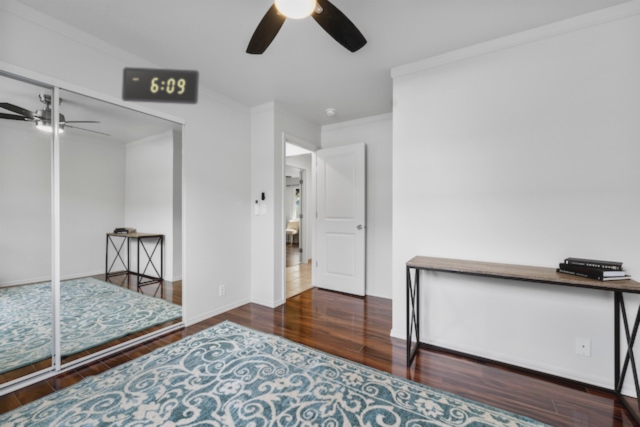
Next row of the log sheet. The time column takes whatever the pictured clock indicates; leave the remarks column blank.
6:09
